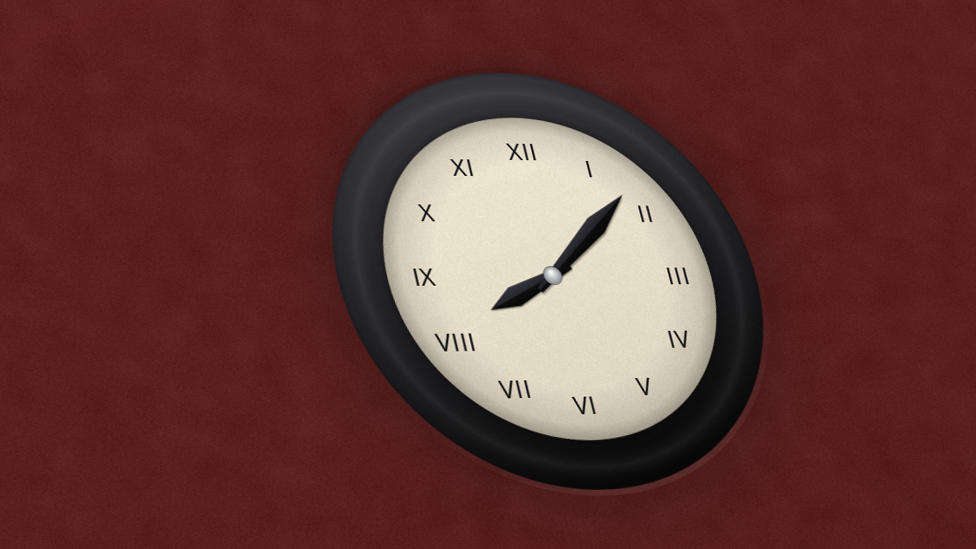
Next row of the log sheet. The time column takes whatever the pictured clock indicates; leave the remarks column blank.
8:08
